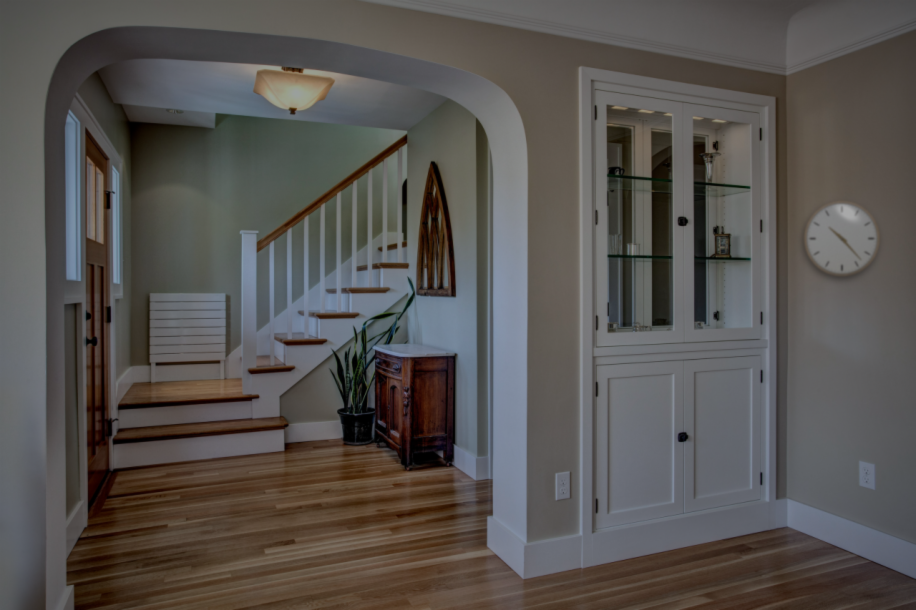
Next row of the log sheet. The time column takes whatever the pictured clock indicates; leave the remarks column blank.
10:23
